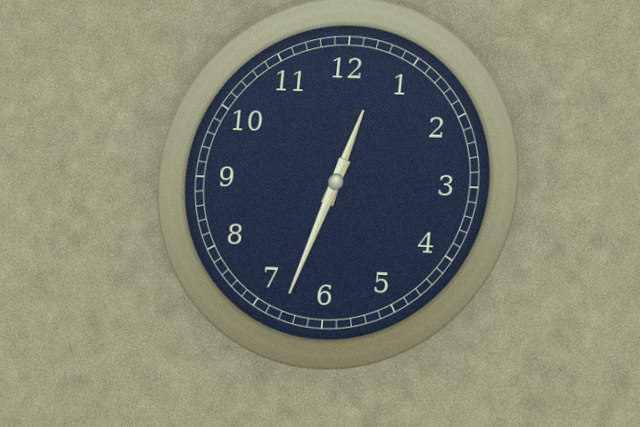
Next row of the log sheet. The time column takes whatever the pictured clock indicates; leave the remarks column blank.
12:33
